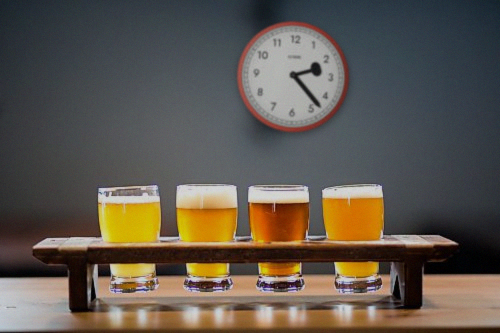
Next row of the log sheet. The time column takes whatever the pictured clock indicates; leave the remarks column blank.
2:23
